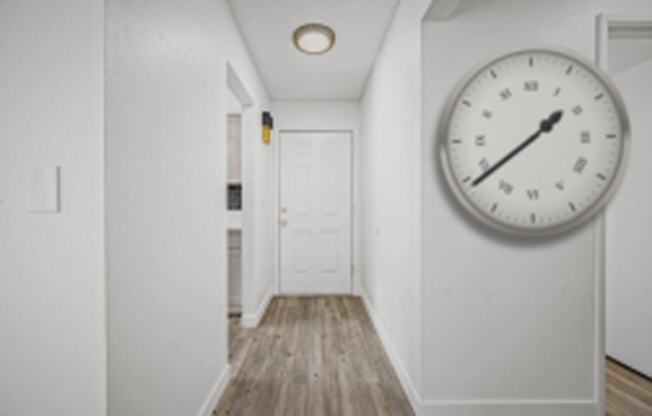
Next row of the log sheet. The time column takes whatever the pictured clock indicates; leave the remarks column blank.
1:39
